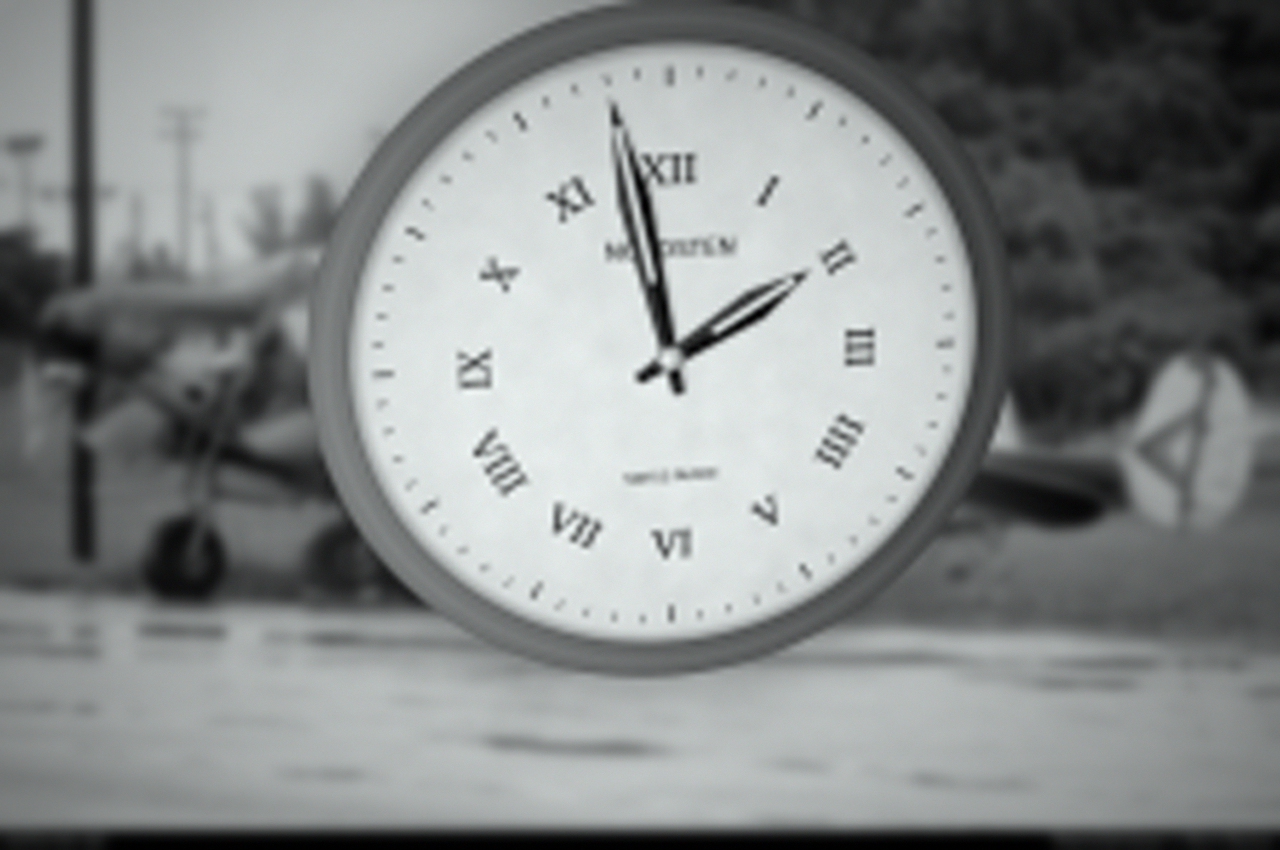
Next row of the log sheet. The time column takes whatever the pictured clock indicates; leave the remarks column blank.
1:58
